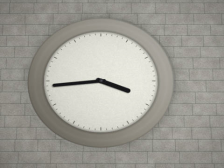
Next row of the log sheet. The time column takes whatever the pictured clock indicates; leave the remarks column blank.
3:44
